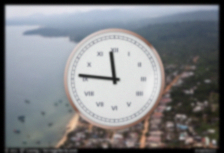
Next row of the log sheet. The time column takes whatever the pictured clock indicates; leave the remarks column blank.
11:46
